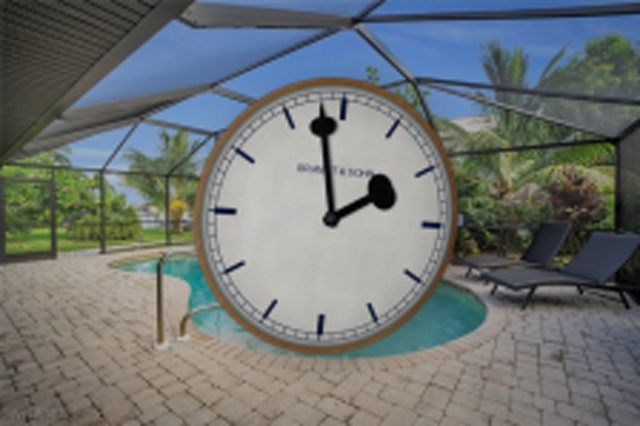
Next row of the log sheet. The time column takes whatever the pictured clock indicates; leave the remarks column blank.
1:58
